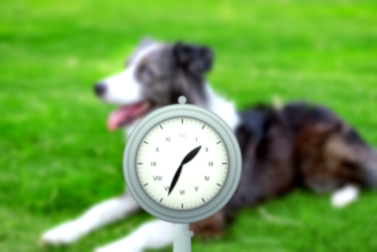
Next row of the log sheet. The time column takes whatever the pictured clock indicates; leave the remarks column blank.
1:34
